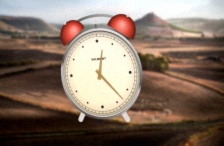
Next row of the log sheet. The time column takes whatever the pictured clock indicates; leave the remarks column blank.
12:23
